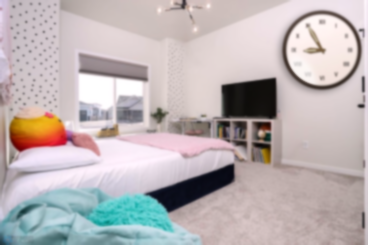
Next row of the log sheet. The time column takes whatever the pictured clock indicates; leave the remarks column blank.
8:55
